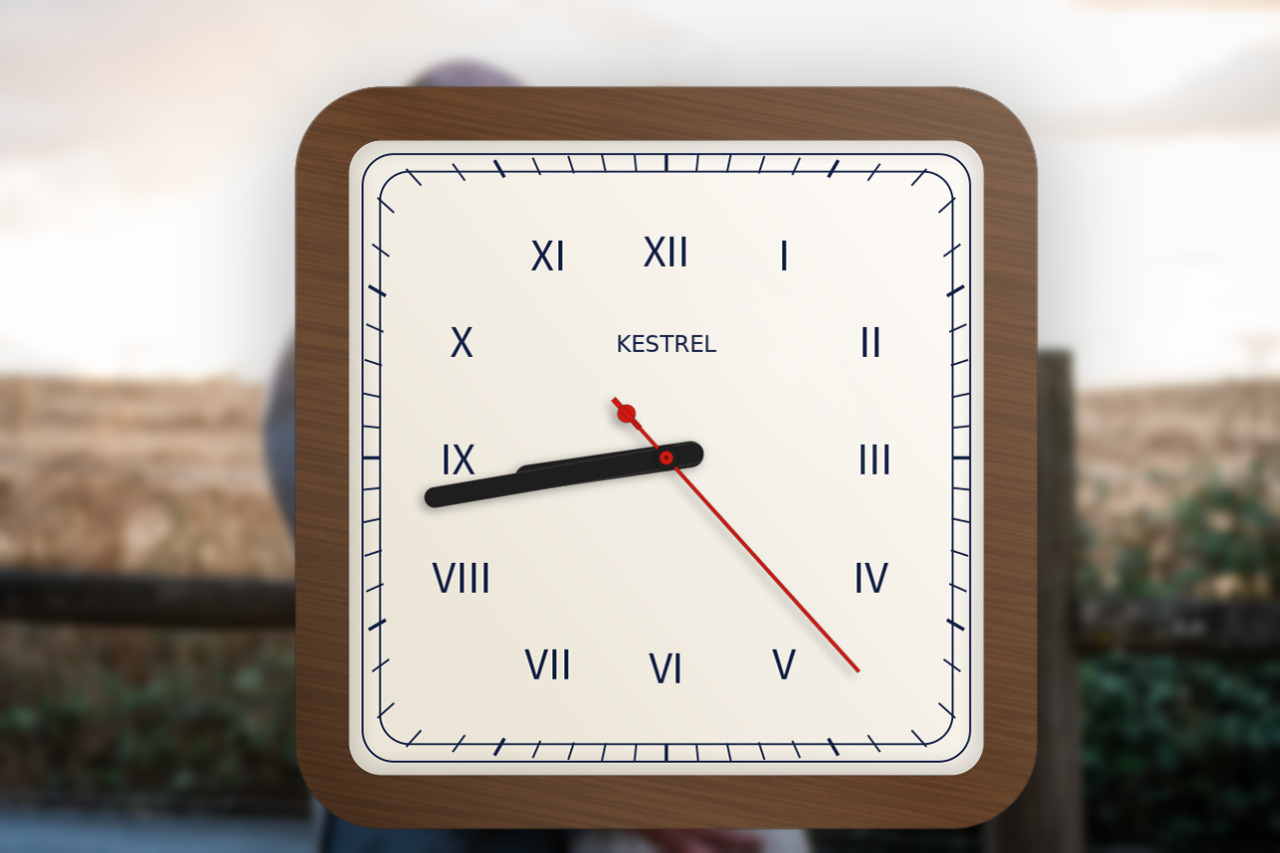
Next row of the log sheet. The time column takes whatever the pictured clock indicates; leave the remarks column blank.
8:43:23
